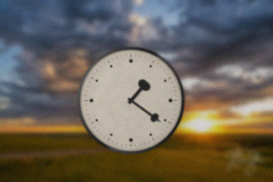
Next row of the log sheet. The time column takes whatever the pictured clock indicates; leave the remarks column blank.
1:21
